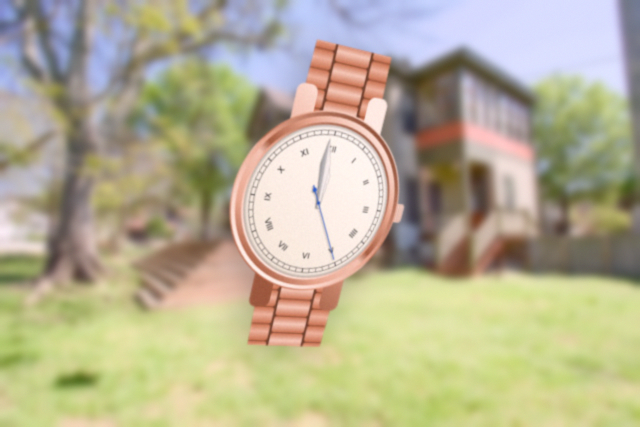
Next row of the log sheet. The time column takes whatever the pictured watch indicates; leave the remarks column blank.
11:59:25
